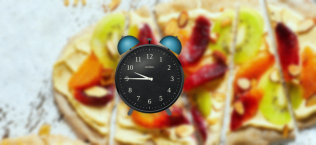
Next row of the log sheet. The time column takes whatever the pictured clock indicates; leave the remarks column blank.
9:45
